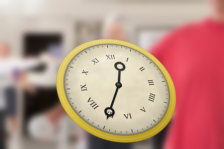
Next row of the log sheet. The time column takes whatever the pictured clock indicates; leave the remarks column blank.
12:35
